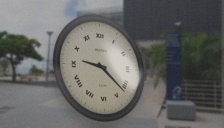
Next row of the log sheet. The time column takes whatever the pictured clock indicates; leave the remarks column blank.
9:22
